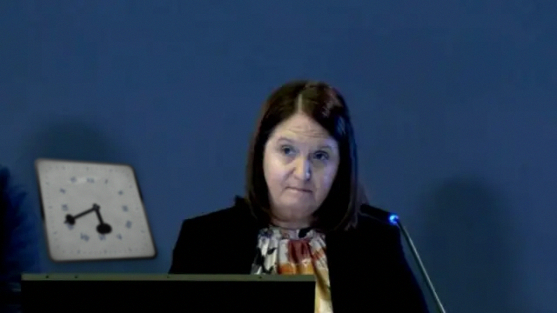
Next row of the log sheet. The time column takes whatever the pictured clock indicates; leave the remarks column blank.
5:41
